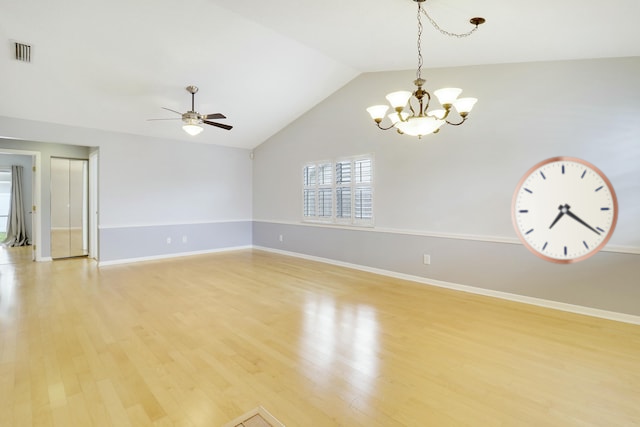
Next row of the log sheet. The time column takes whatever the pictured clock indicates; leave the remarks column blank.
7:21
